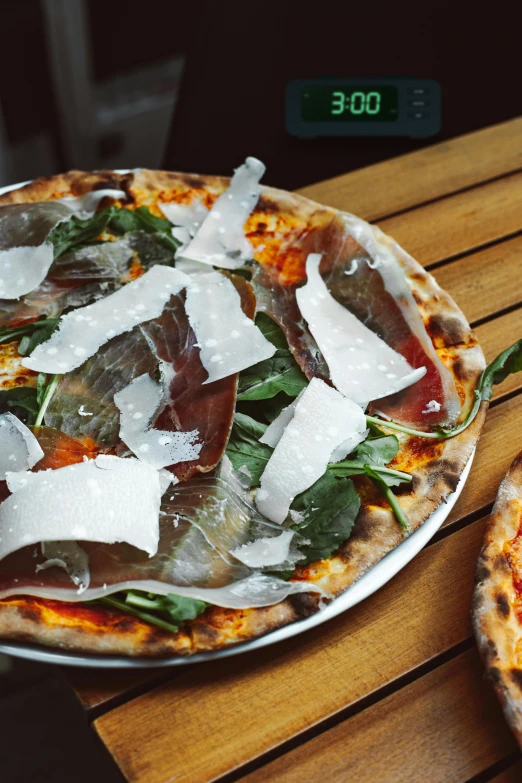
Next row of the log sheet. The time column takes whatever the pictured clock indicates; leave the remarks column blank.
3:00
